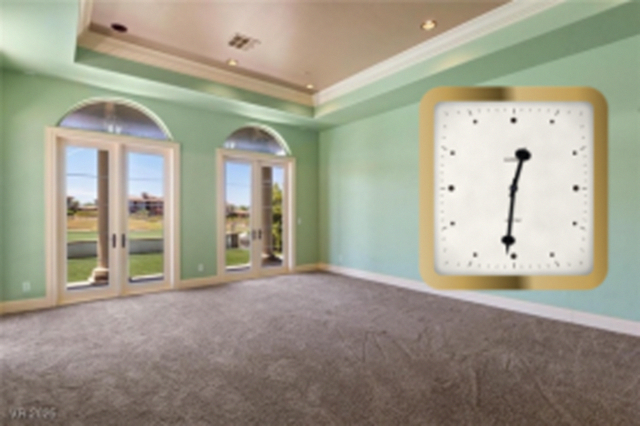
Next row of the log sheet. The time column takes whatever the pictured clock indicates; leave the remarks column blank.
12:31
